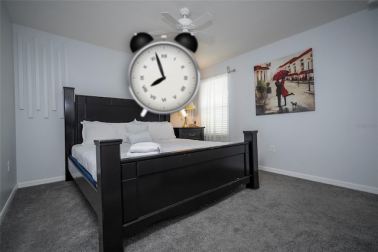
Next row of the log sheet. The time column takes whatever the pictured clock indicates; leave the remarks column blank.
7:57
